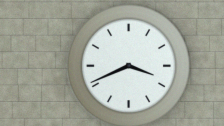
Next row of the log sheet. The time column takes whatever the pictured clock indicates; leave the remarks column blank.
3:41
